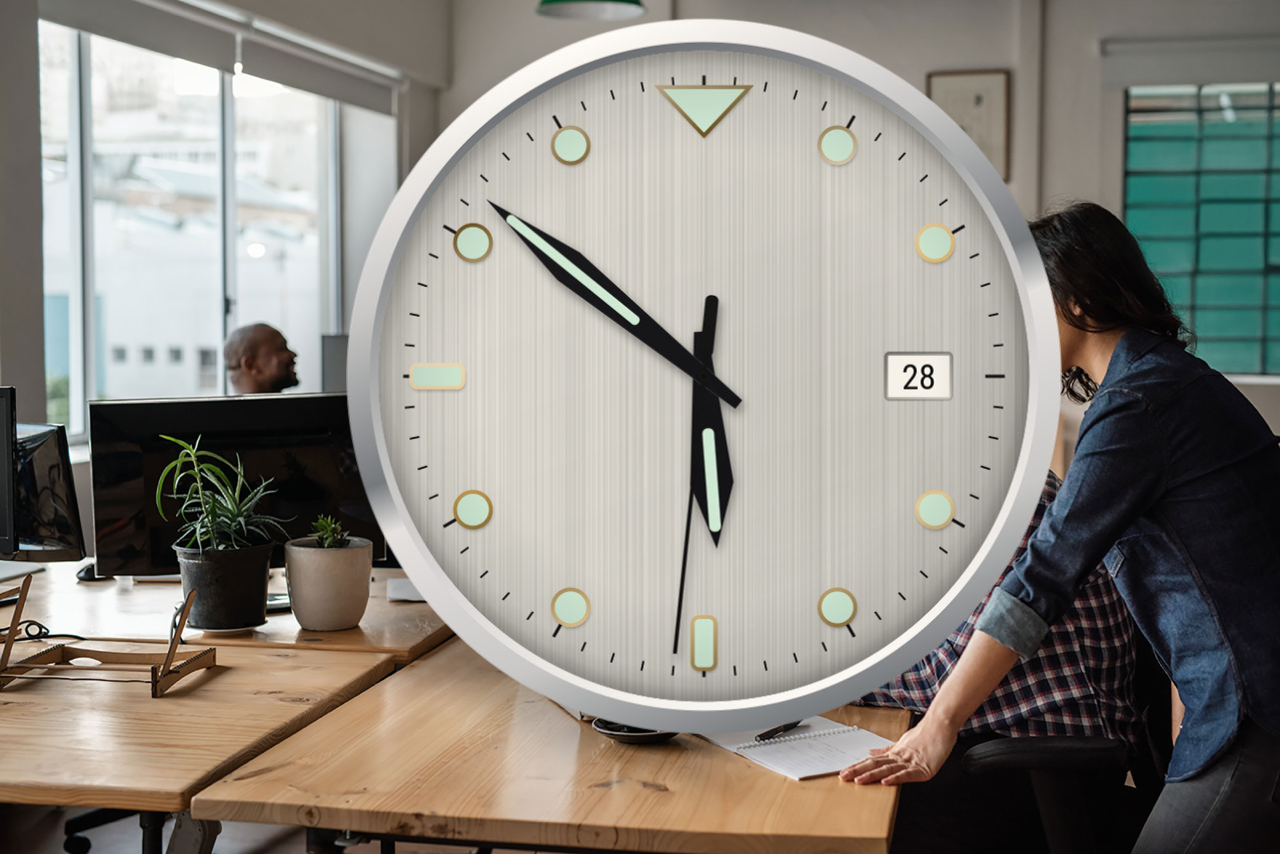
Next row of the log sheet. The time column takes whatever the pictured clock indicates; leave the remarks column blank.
5:51:31
